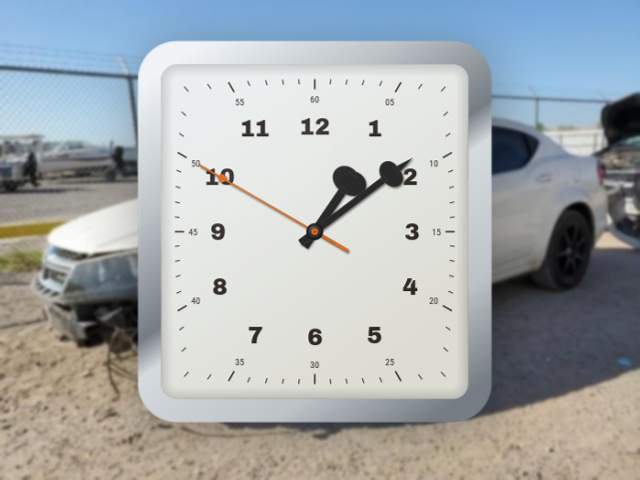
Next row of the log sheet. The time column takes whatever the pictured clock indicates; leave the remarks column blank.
1:08:50
